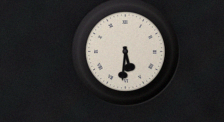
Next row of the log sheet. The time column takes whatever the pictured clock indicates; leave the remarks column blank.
5:31
